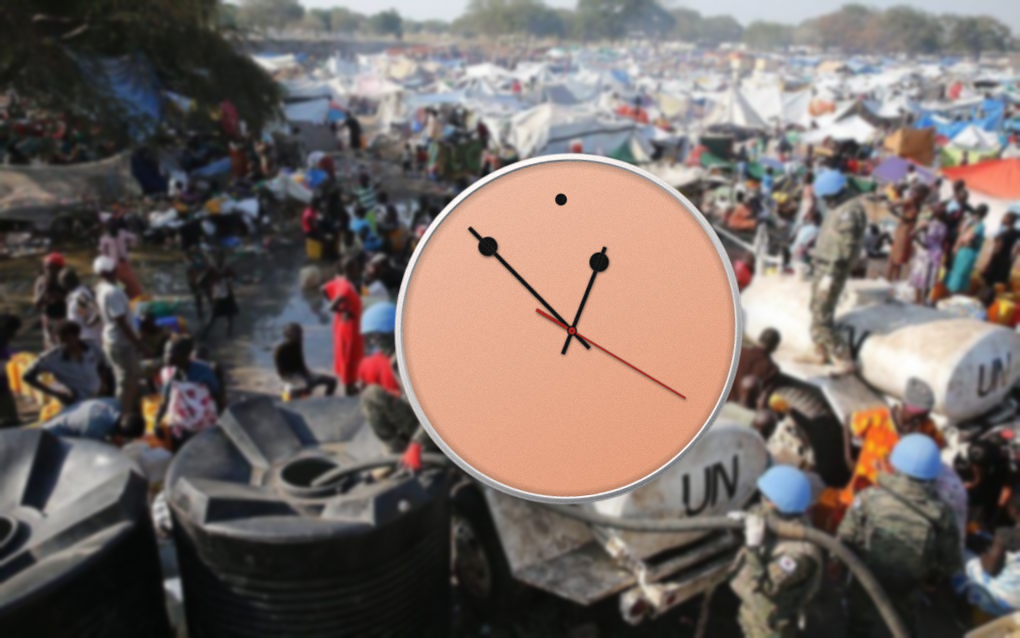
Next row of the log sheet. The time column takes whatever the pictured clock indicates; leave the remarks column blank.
12:53:21
